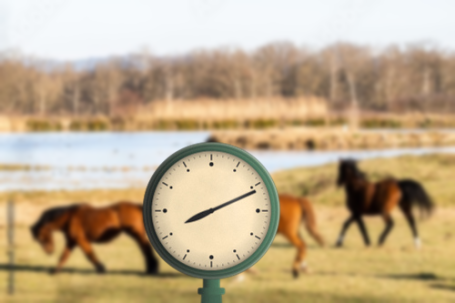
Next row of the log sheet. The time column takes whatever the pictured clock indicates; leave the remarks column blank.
8:11
